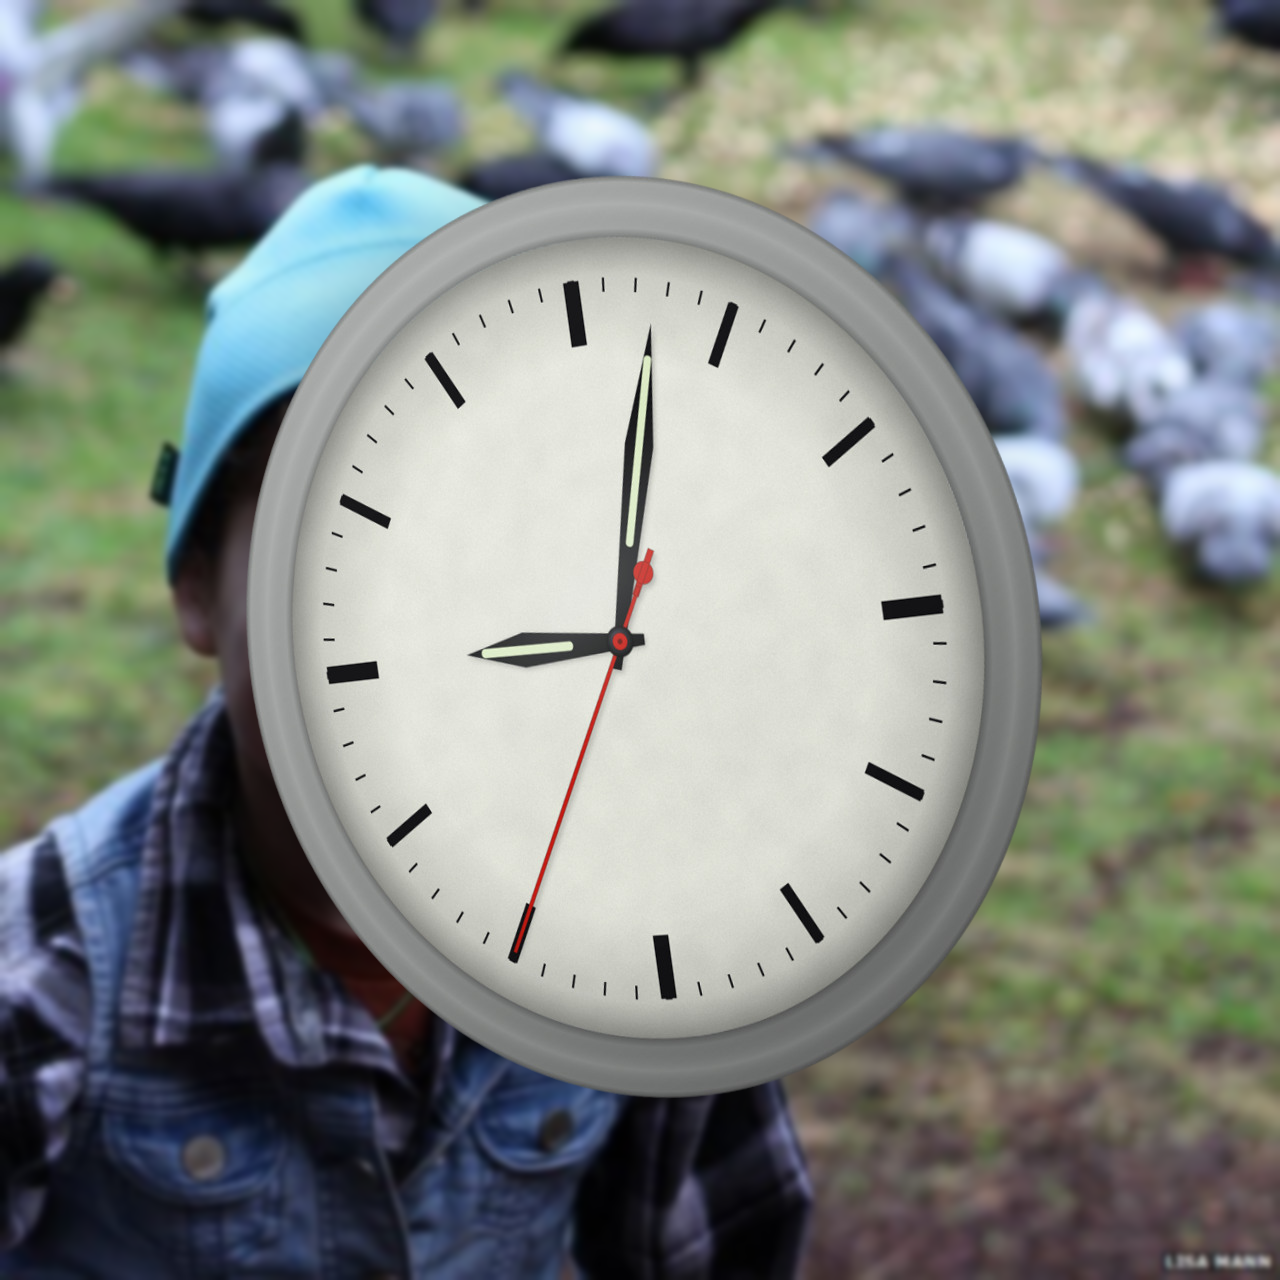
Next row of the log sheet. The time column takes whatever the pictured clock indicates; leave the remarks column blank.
9:02:35
